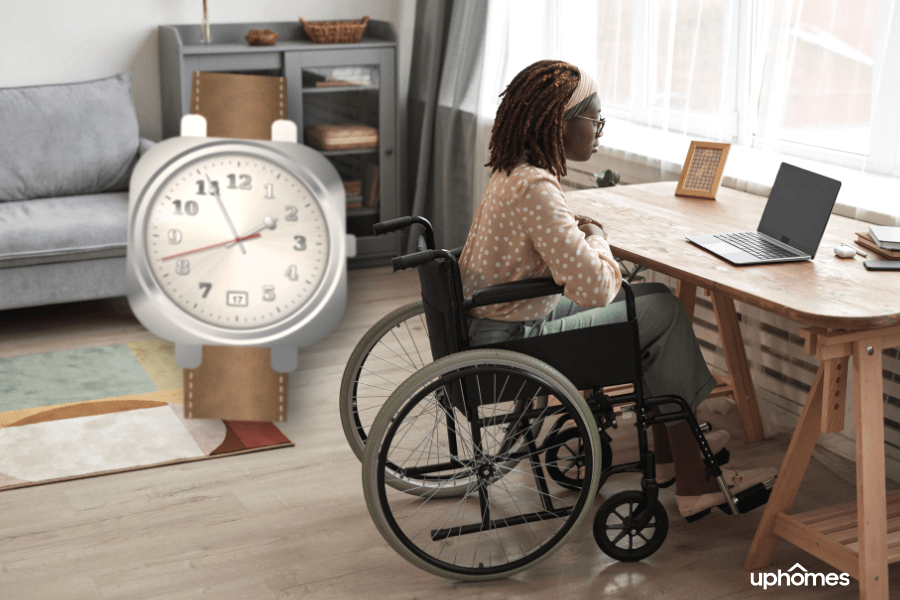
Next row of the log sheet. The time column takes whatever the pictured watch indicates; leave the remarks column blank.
1:55:42
